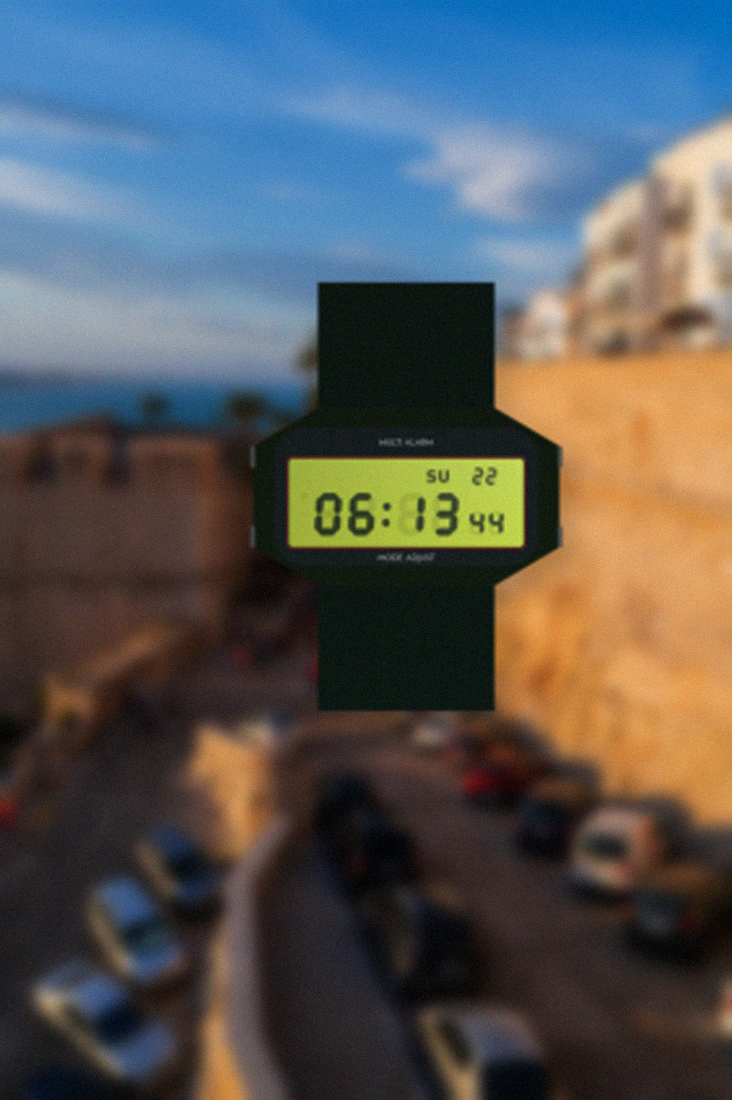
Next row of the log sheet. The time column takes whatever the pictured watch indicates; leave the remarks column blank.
6:13:44
